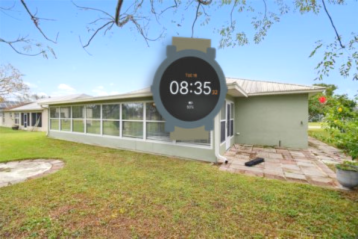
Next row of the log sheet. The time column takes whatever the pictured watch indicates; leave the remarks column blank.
8:35
